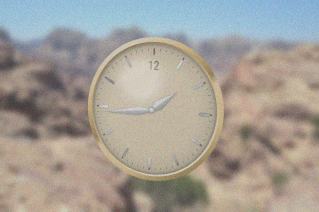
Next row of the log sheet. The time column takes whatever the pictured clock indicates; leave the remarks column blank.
1:44
